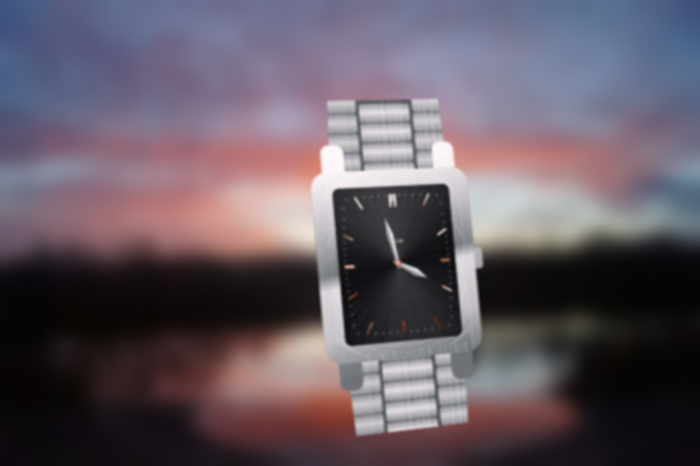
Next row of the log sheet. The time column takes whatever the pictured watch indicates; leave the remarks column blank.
3:58
